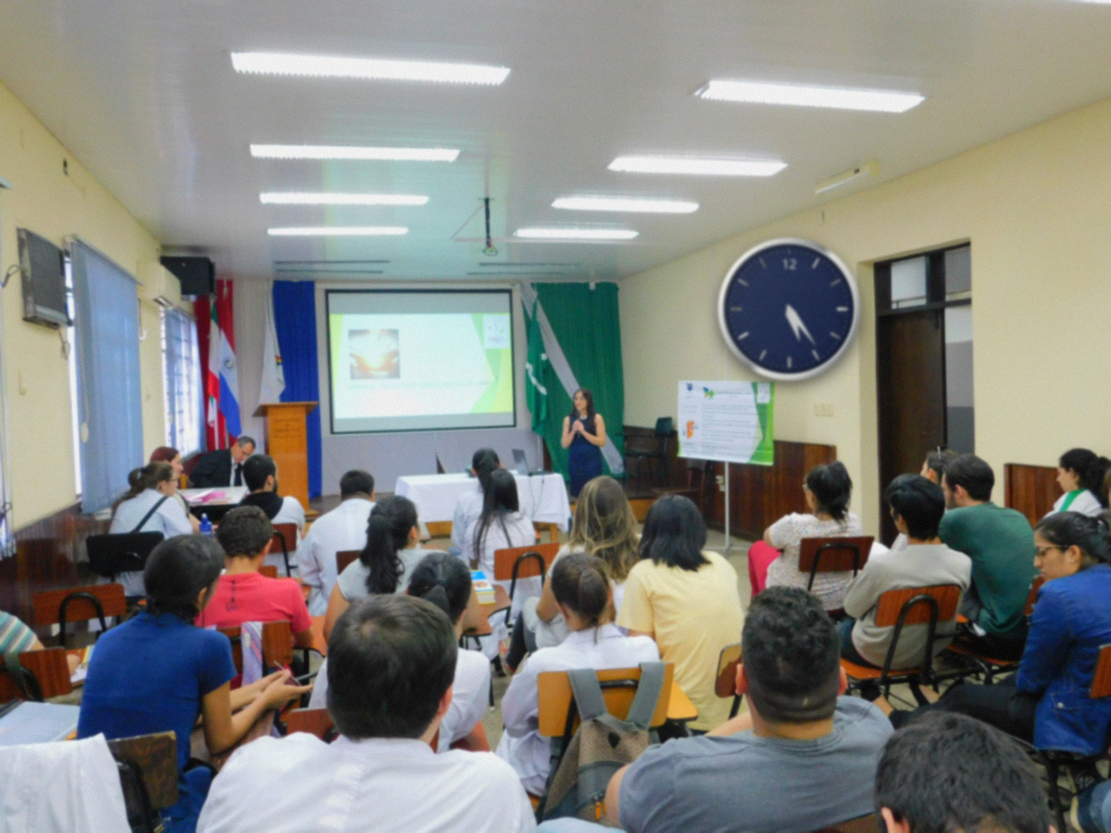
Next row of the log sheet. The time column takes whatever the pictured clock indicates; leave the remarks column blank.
5:24
